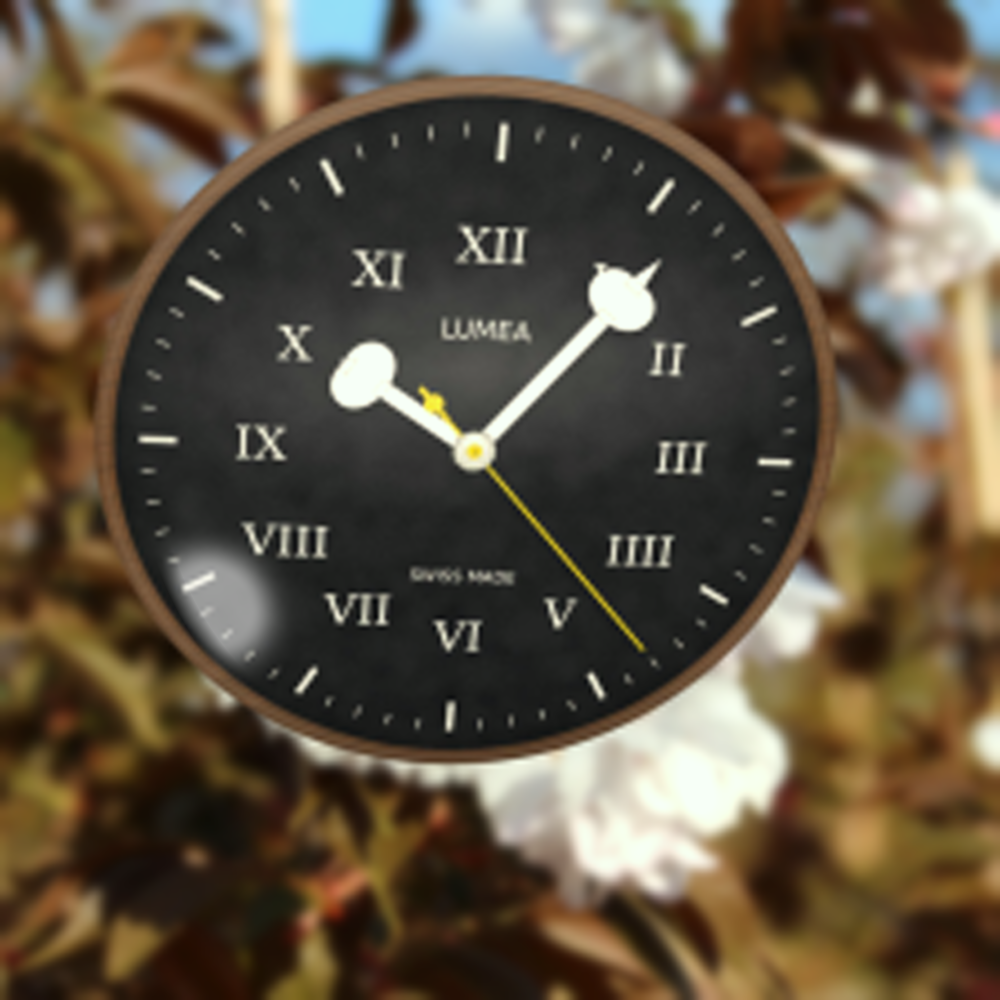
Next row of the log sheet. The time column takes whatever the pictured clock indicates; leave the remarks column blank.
10:06:23
